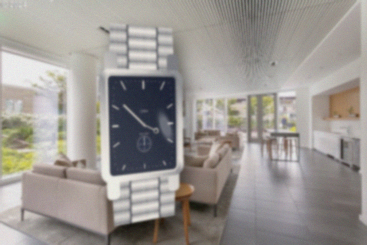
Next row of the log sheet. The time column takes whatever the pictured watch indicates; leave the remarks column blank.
3:52
